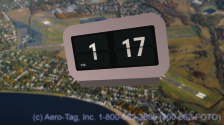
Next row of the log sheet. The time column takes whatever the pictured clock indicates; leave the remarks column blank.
1:17
